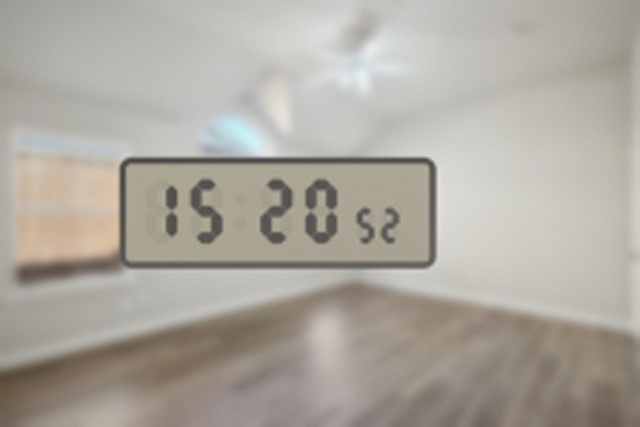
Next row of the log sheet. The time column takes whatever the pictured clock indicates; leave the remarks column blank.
15:20:52
